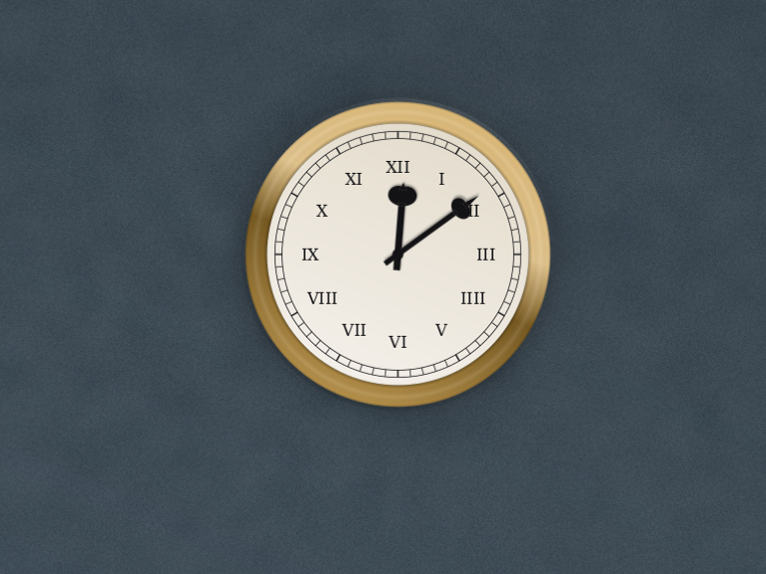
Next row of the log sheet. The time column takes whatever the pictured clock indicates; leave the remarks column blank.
12:09
